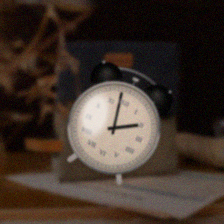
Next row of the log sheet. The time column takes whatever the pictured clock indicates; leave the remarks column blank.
1:58
